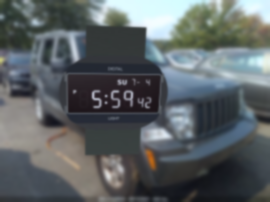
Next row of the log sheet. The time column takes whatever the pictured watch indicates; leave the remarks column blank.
5:59:42
